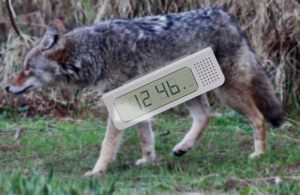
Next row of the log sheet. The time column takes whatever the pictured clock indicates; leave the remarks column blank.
12:46
